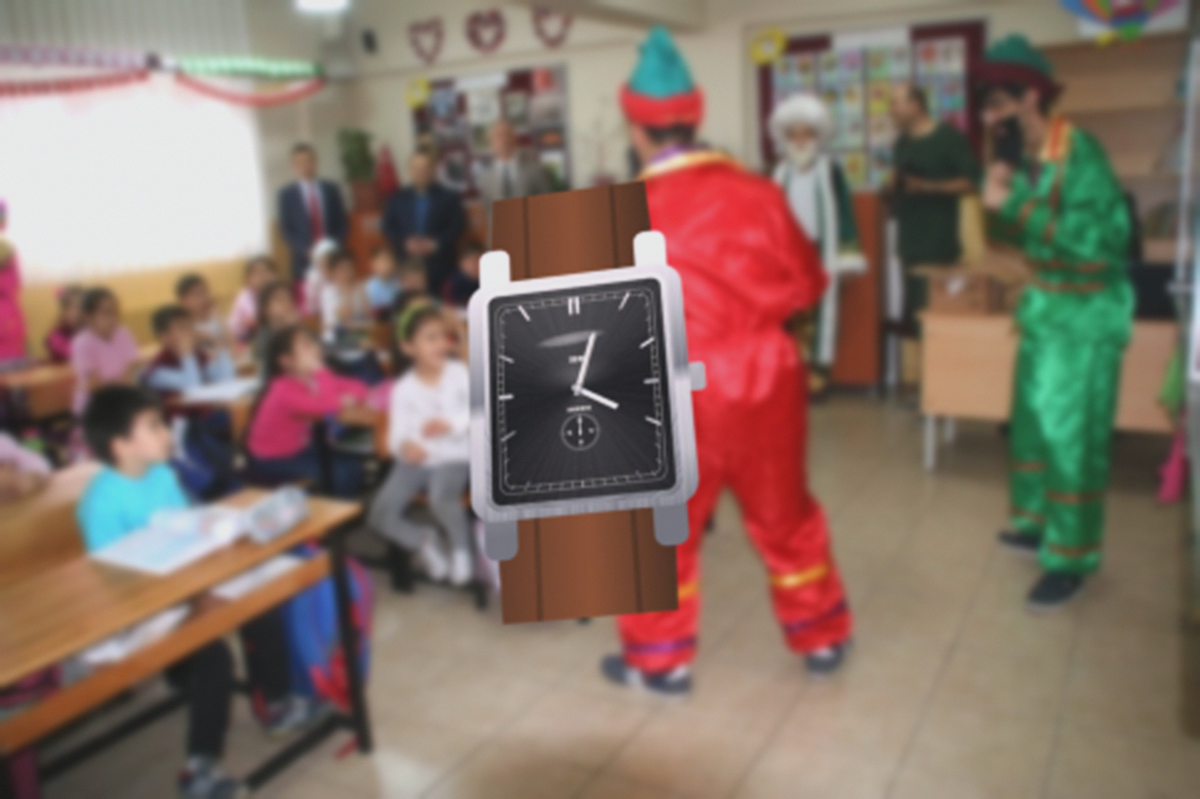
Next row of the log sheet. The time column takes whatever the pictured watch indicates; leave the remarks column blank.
4:03
